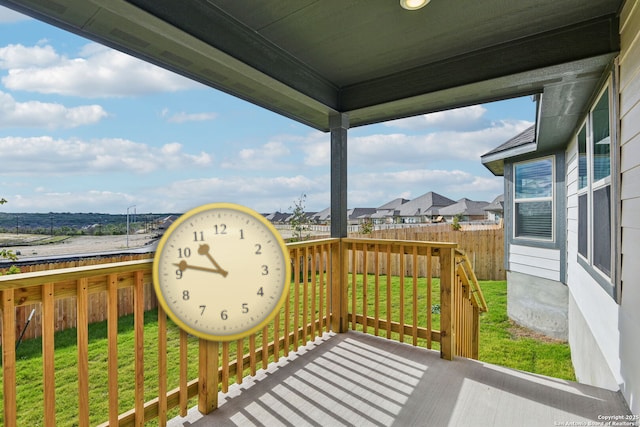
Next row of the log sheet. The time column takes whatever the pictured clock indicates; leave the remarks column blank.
10:47
